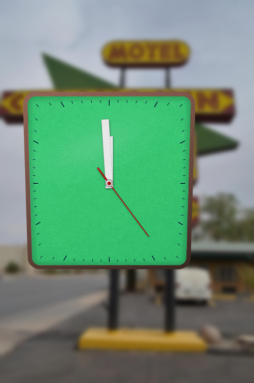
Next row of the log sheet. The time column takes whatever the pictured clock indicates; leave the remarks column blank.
11:59:24
